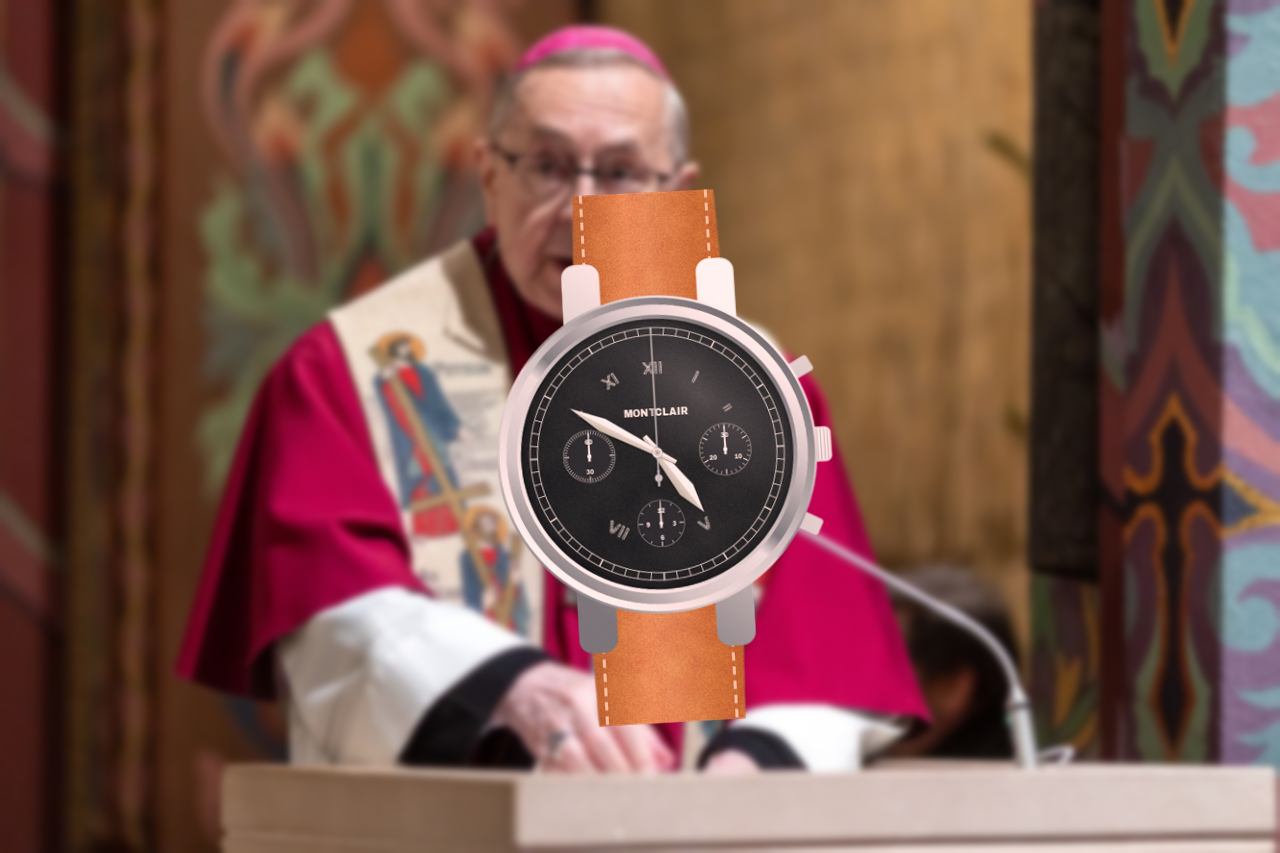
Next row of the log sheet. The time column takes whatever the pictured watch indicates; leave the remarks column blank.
4:50
